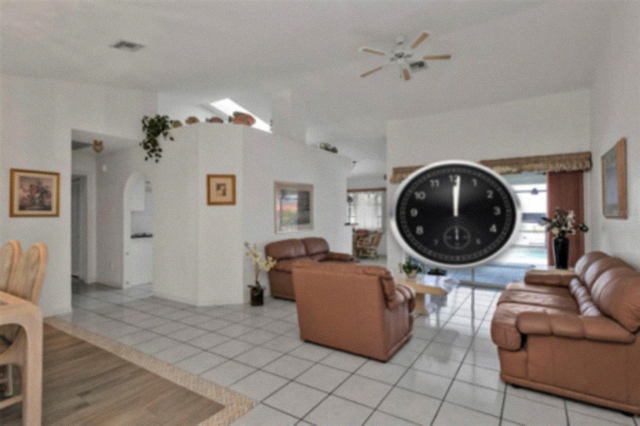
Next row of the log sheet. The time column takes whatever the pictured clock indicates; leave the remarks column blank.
12:01
